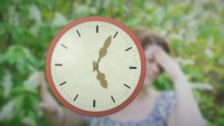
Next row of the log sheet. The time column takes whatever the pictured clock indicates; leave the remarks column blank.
5:04
